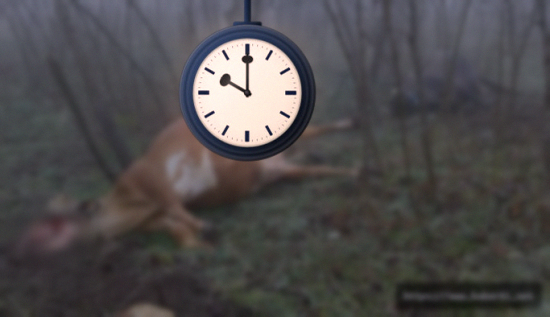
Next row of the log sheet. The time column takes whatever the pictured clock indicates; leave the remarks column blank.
10:00
